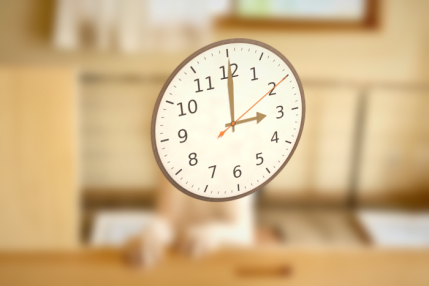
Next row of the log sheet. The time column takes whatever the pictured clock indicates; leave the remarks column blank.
3:00:10
